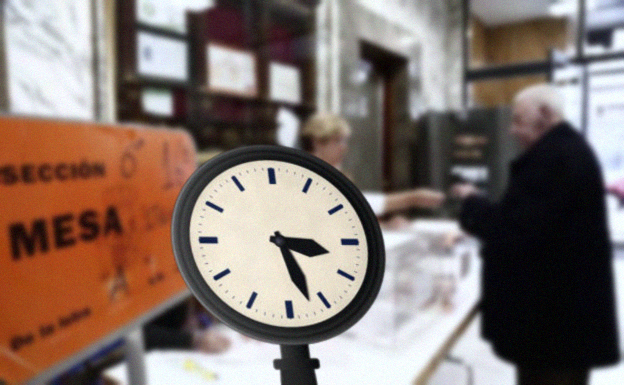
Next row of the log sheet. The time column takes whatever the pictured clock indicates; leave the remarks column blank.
3:27
